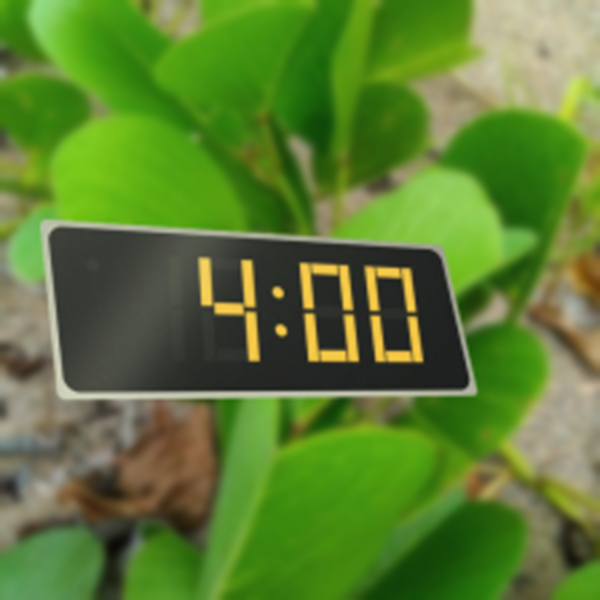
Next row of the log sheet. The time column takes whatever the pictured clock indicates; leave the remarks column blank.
4:00
